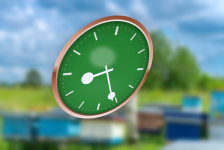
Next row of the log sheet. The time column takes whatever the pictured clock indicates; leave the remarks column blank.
8:26
